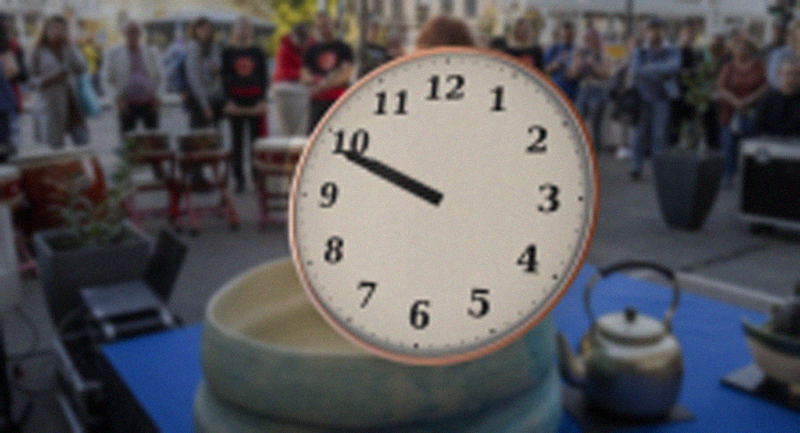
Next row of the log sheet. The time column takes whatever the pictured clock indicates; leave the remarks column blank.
9:49
